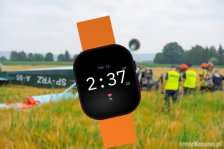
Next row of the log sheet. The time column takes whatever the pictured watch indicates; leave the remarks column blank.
2:37
